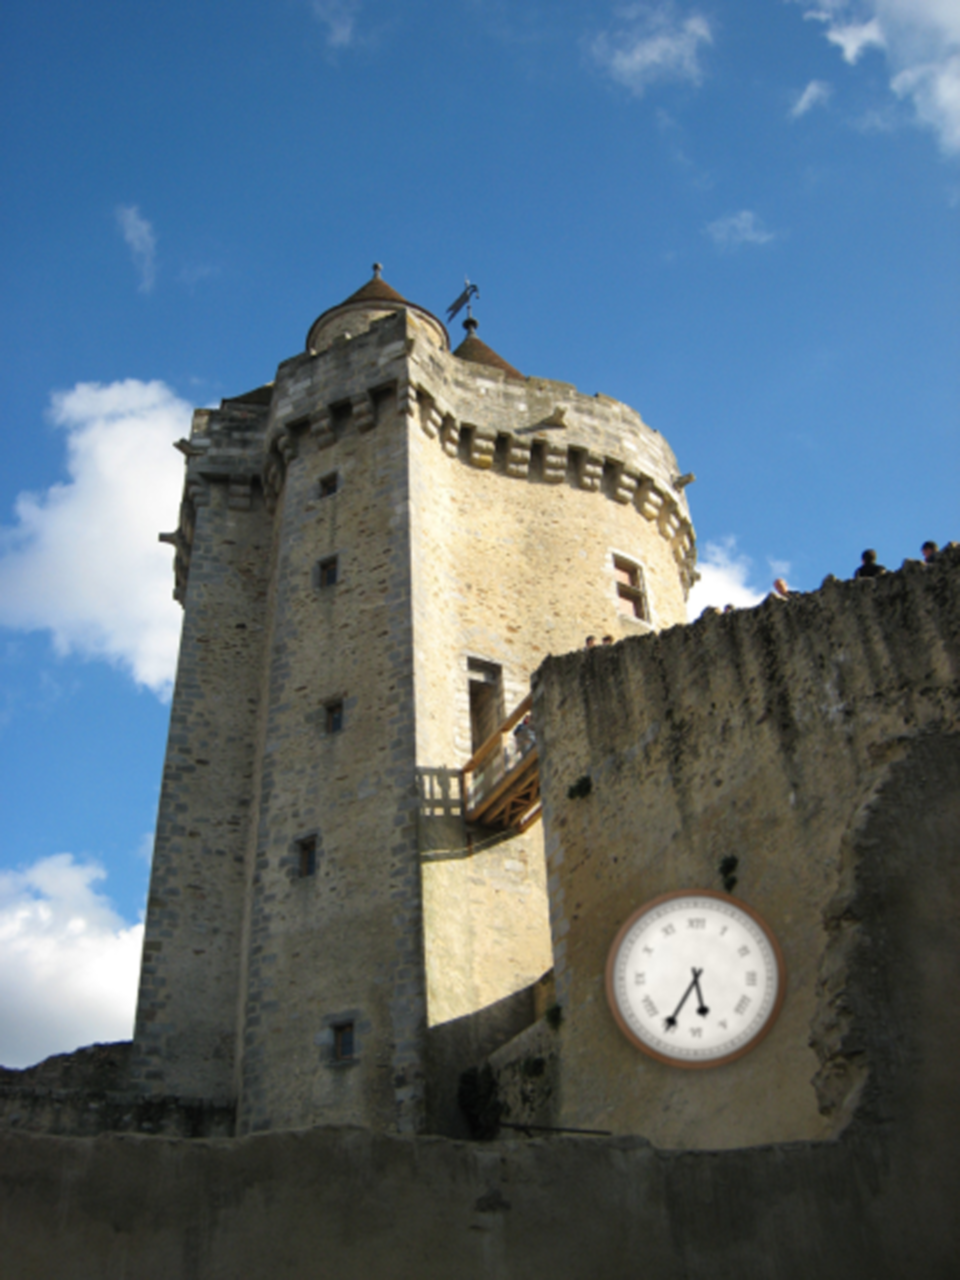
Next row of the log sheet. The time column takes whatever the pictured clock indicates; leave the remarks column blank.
5:35
